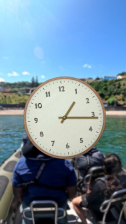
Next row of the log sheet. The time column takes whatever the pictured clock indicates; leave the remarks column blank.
1:16
